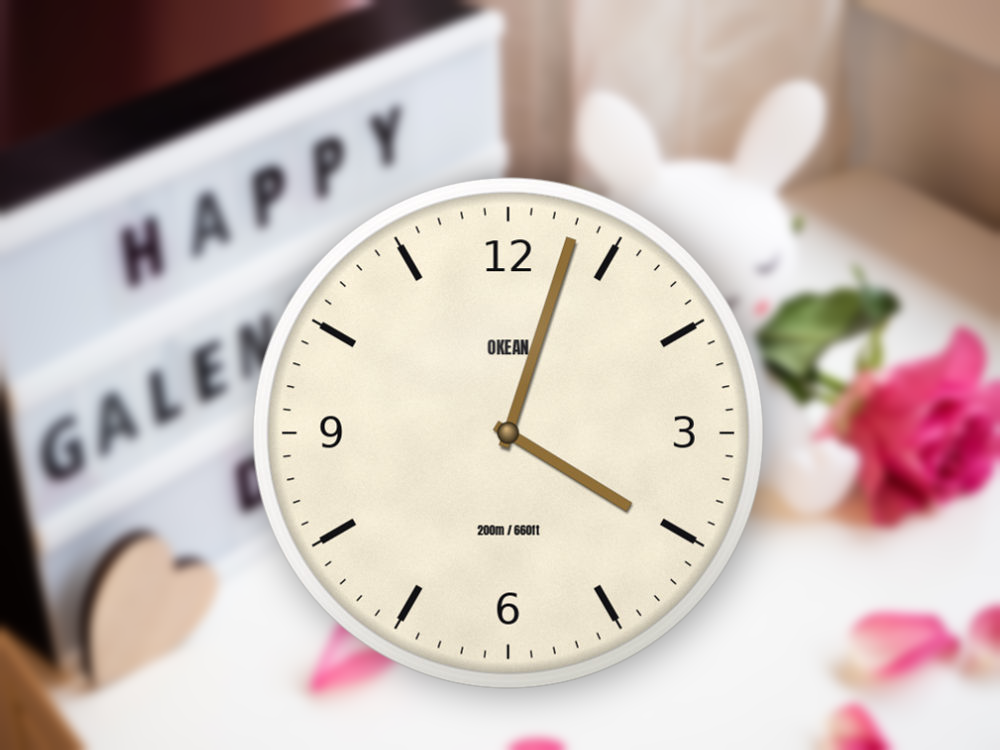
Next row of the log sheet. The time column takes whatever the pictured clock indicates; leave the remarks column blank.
4:03
